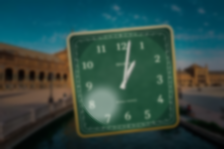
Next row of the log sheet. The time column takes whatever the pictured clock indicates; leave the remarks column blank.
1:02
